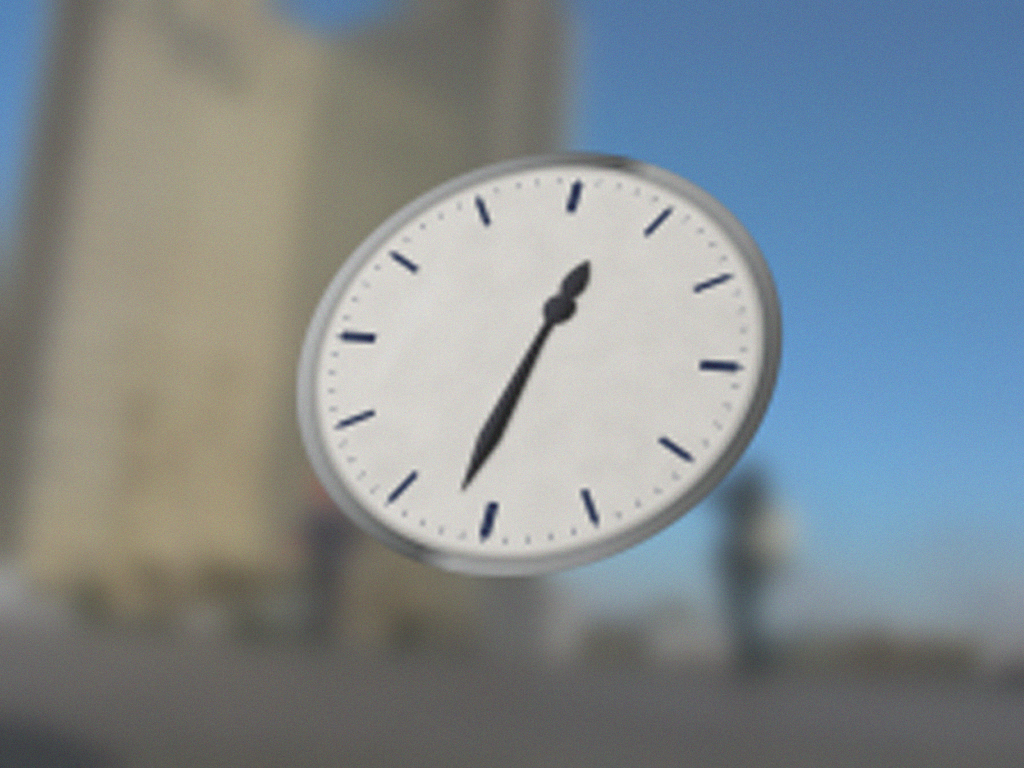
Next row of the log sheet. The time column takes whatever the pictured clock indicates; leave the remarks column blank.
12:32
